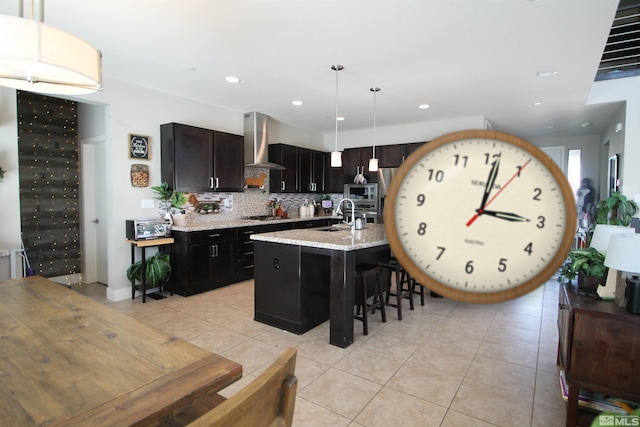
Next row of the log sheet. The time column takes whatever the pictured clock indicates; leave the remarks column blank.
3:01:05
